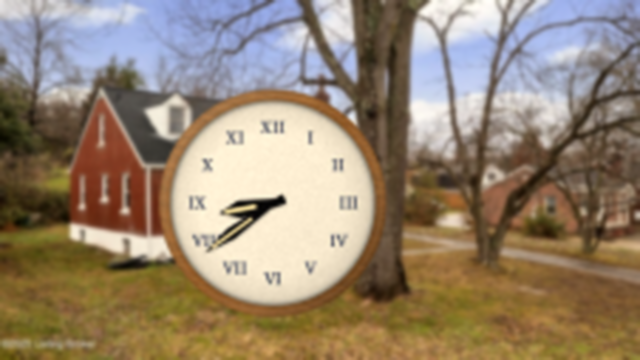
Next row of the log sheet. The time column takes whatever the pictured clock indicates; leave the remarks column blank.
8:39
